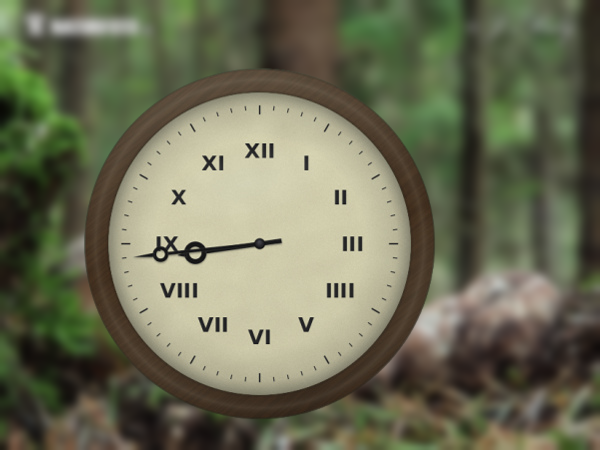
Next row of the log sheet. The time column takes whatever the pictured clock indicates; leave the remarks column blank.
8:44
